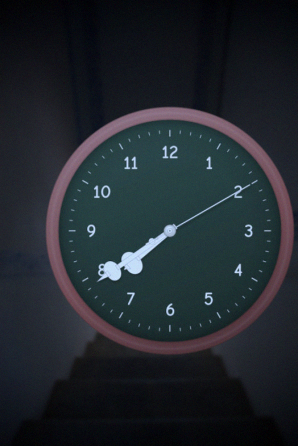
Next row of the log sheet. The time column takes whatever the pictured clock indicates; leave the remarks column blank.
7:39:10
